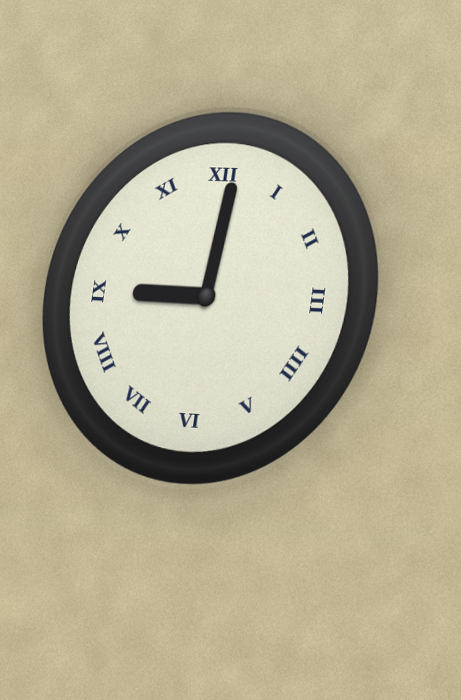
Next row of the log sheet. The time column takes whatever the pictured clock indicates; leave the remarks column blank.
9:01
